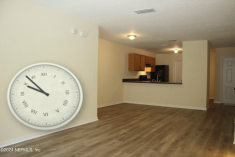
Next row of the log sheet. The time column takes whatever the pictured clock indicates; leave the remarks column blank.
9:53
